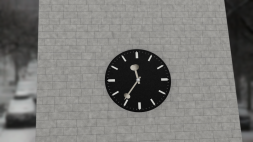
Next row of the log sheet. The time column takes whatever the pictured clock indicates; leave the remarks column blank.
11:36
